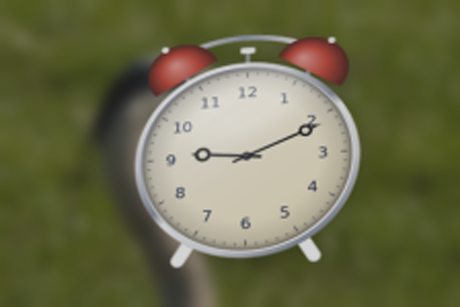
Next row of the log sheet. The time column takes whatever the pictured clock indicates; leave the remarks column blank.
9:11
